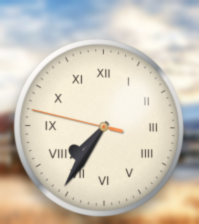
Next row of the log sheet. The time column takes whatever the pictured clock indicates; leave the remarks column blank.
7:35:47
